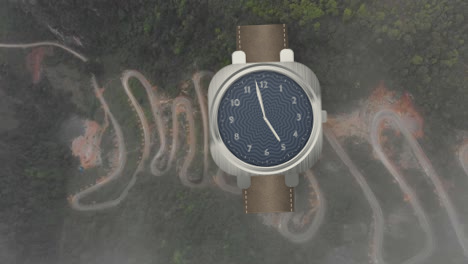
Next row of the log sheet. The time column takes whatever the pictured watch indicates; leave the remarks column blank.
4:58
